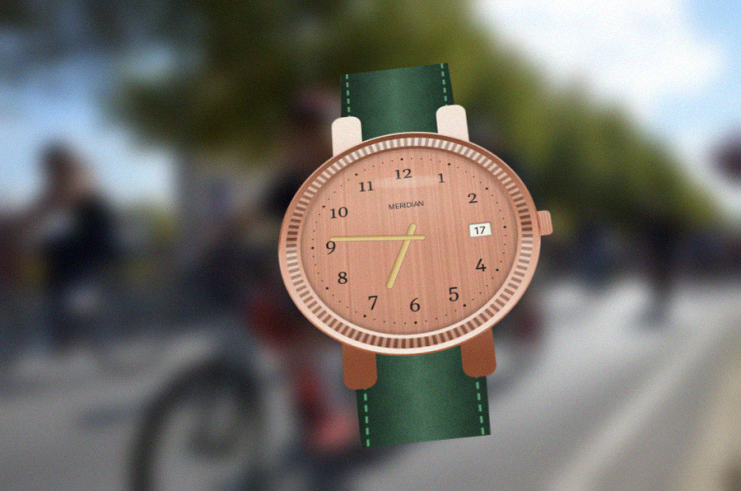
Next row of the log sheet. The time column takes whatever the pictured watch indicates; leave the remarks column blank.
6:46
